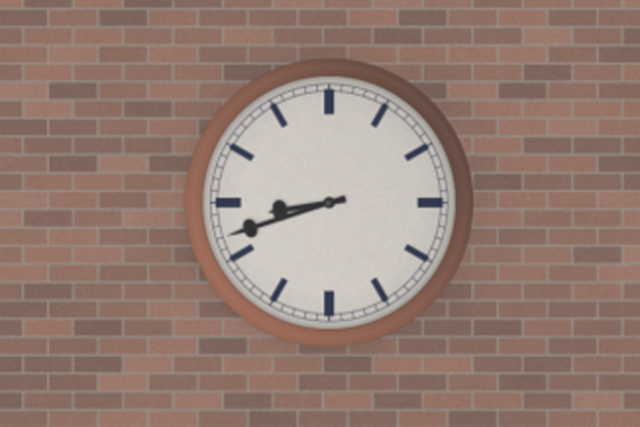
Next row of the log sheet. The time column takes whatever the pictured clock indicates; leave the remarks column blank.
8:42
